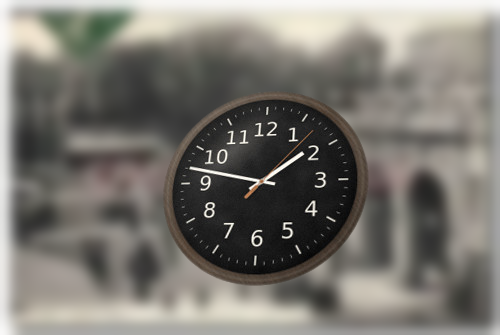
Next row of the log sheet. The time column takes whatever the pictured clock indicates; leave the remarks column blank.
1:47:07
